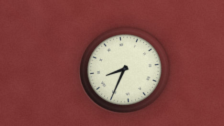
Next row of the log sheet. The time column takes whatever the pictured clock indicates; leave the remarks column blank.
8:35
